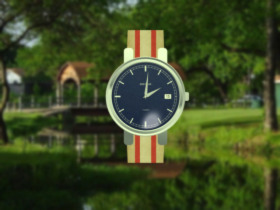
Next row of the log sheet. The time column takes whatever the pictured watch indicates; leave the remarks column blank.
2:01
